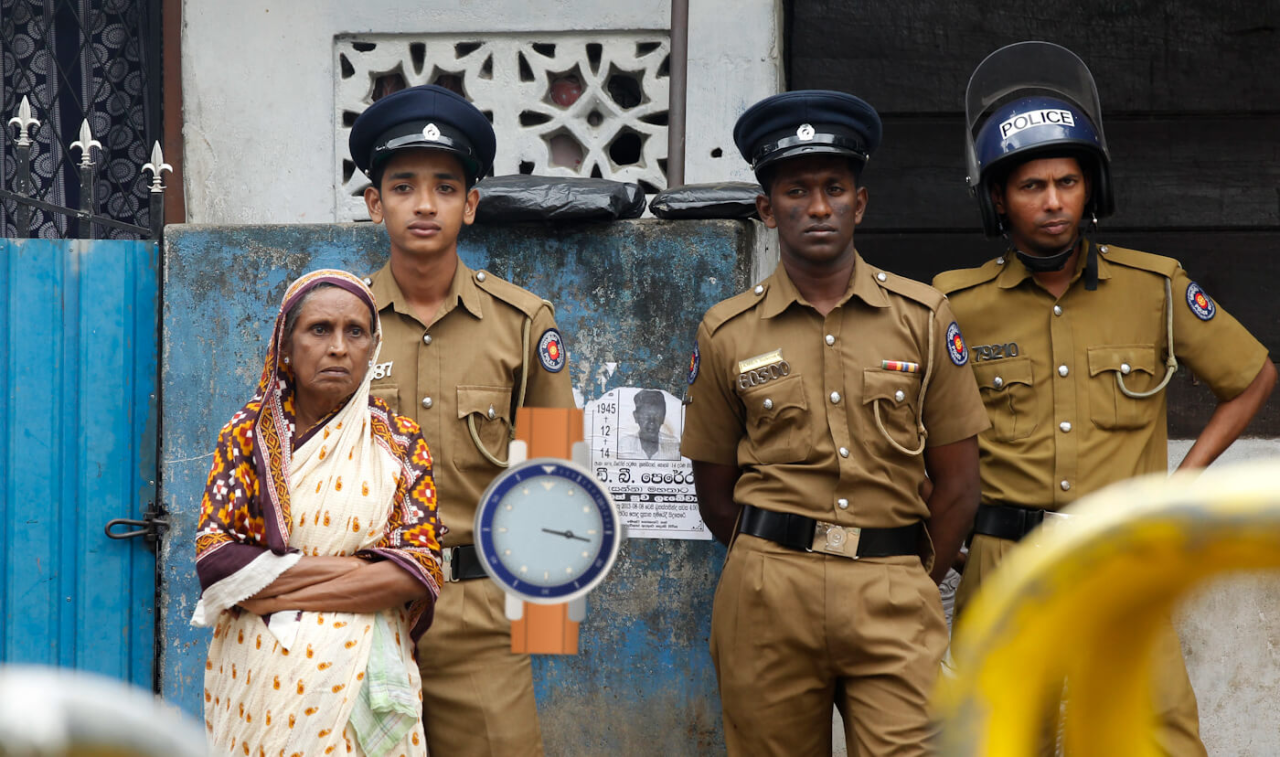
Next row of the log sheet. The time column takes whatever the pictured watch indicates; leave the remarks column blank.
3:17
